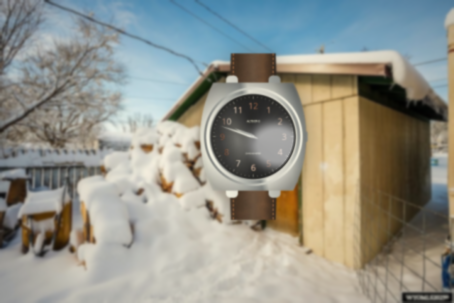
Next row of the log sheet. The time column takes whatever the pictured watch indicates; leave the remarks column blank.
9:48
